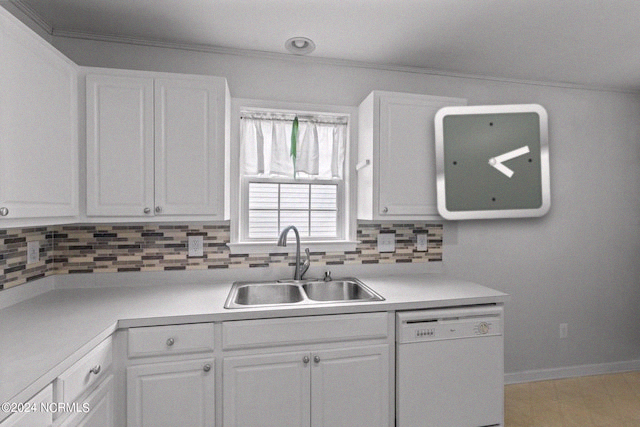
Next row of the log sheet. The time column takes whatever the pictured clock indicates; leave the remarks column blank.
4:12
